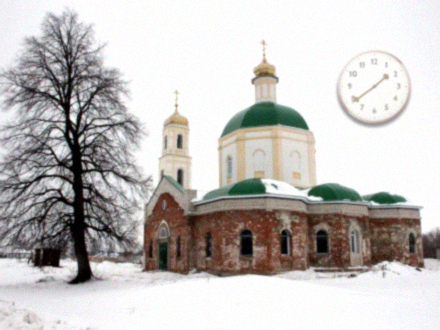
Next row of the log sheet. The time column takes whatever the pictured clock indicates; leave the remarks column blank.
1:39
